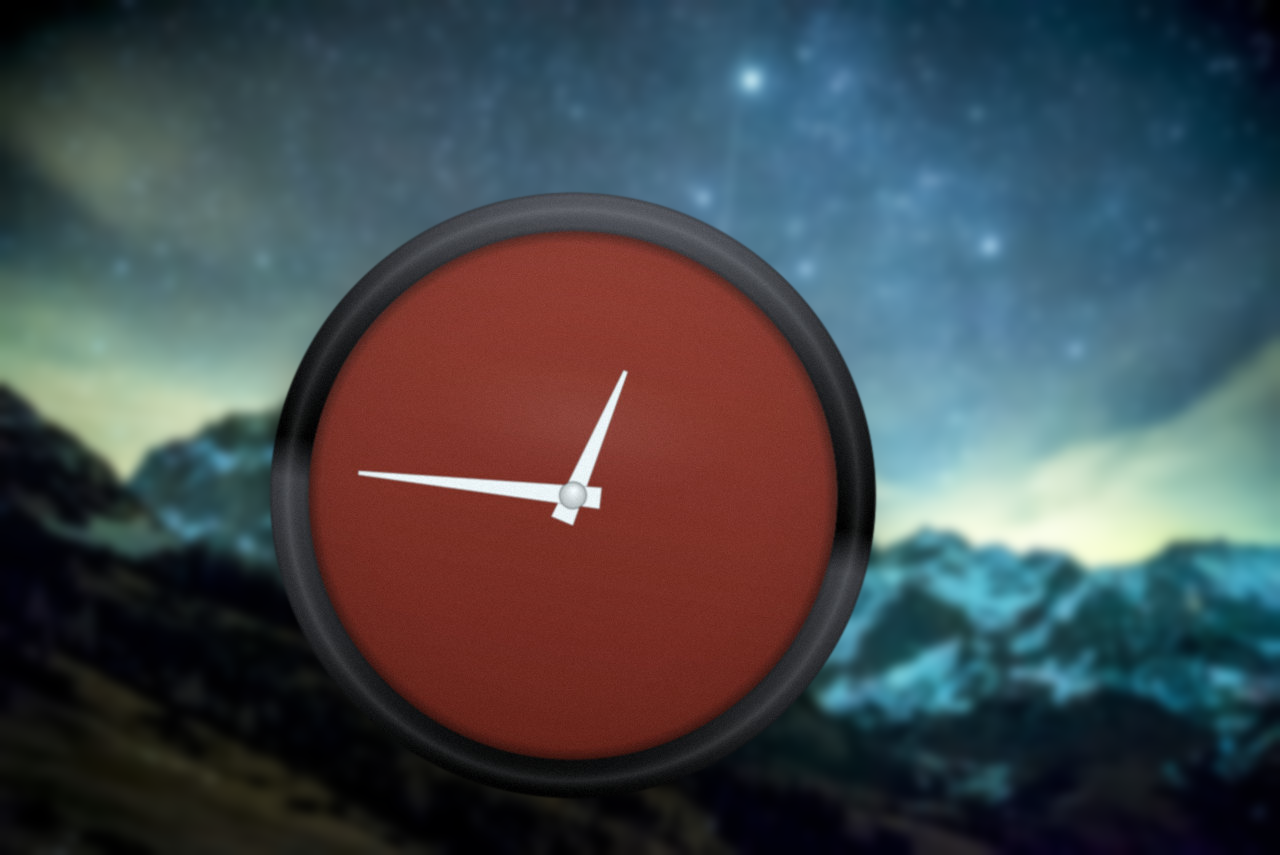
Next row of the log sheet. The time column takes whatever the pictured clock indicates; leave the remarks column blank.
12:46
